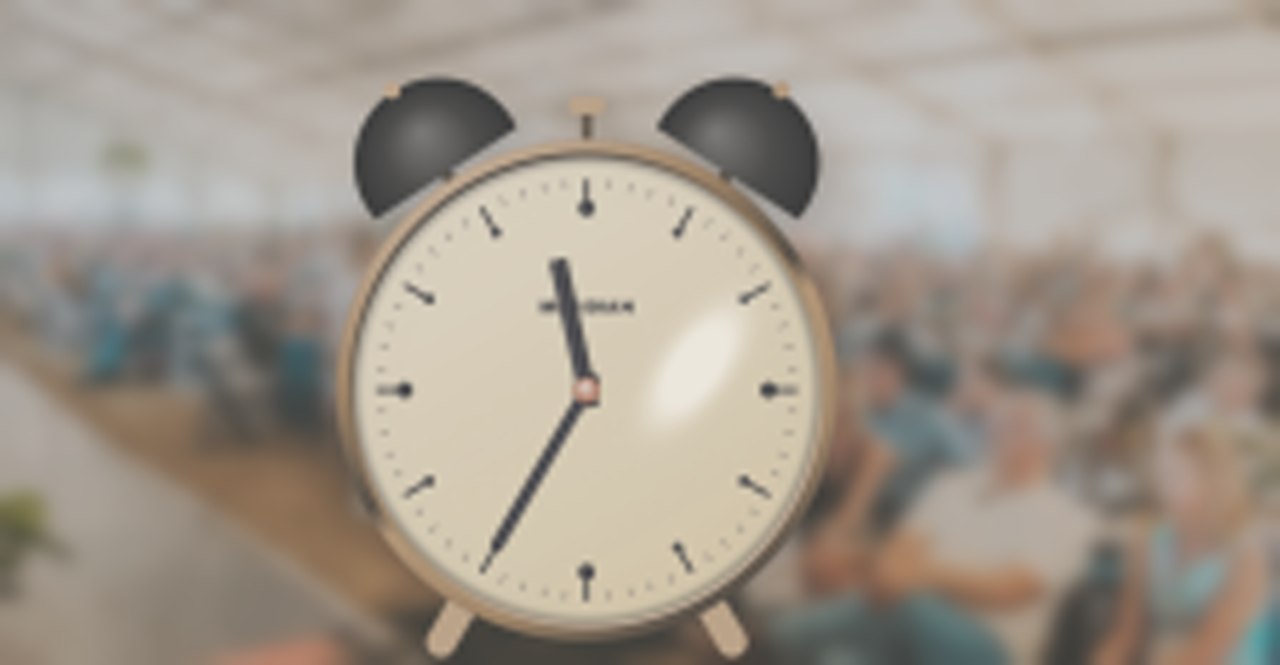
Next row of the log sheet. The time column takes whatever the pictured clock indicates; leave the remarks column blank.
11:35
